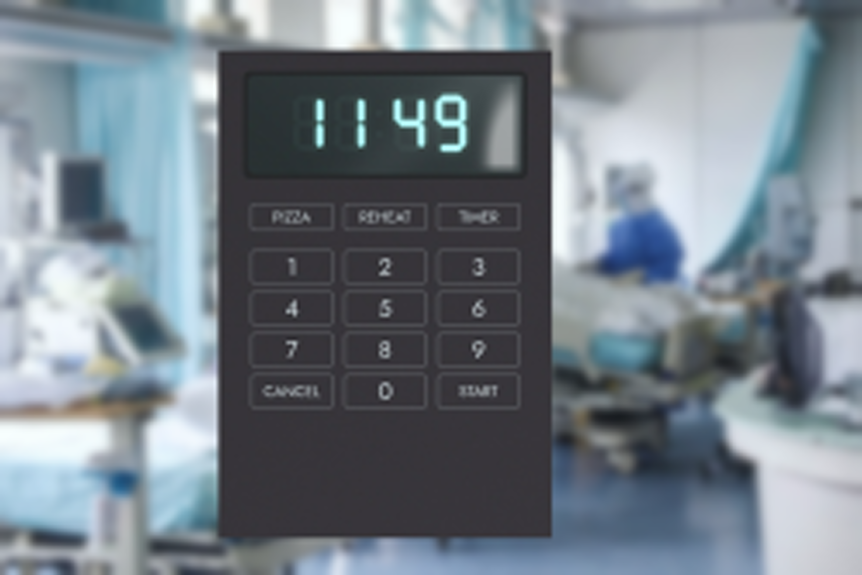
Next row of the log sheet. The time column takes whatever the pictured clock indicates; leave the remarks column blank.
11:49
